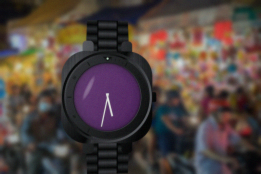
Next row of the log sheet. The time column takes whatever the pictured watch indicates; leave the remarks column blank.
5:32
